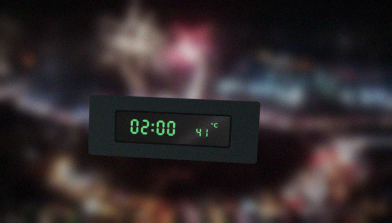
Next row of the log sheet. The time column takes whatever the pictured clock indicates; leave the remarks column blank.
2:00
